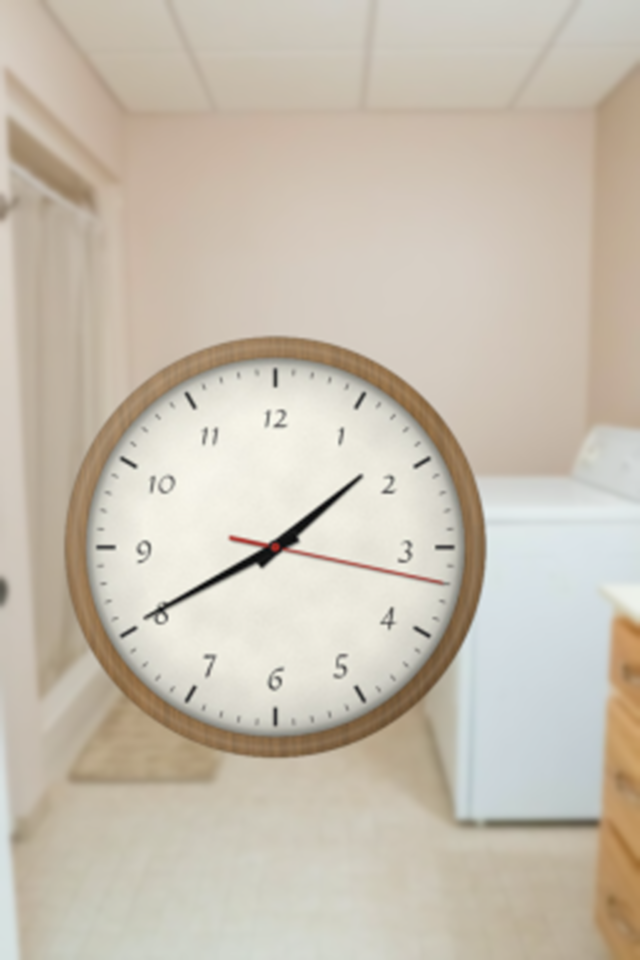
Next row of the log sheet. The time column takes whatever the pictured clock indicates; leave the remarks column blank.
1:40:17
